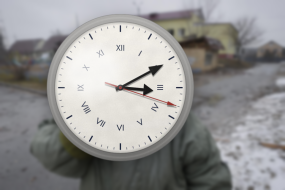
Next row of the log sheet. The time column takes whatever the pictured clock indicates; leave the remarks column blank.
3:10:18
